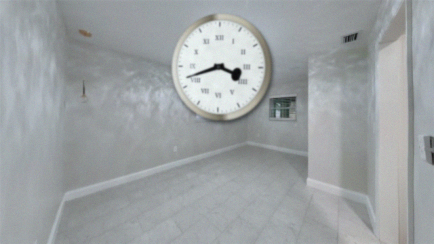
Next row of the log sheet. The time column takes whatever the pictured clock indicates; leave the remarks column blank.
3:42
